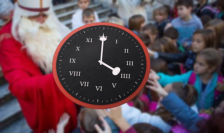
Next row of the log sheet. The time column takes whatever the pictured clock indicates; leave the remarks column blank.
4:00
